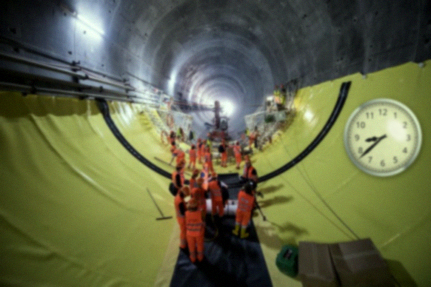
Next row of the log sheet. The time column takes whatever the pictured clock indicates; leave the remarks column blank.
8:38
